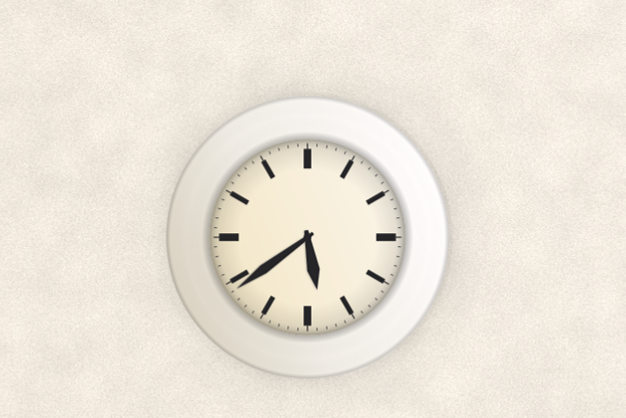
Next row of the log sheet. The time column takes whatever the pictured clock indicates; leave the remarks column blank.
5:39
